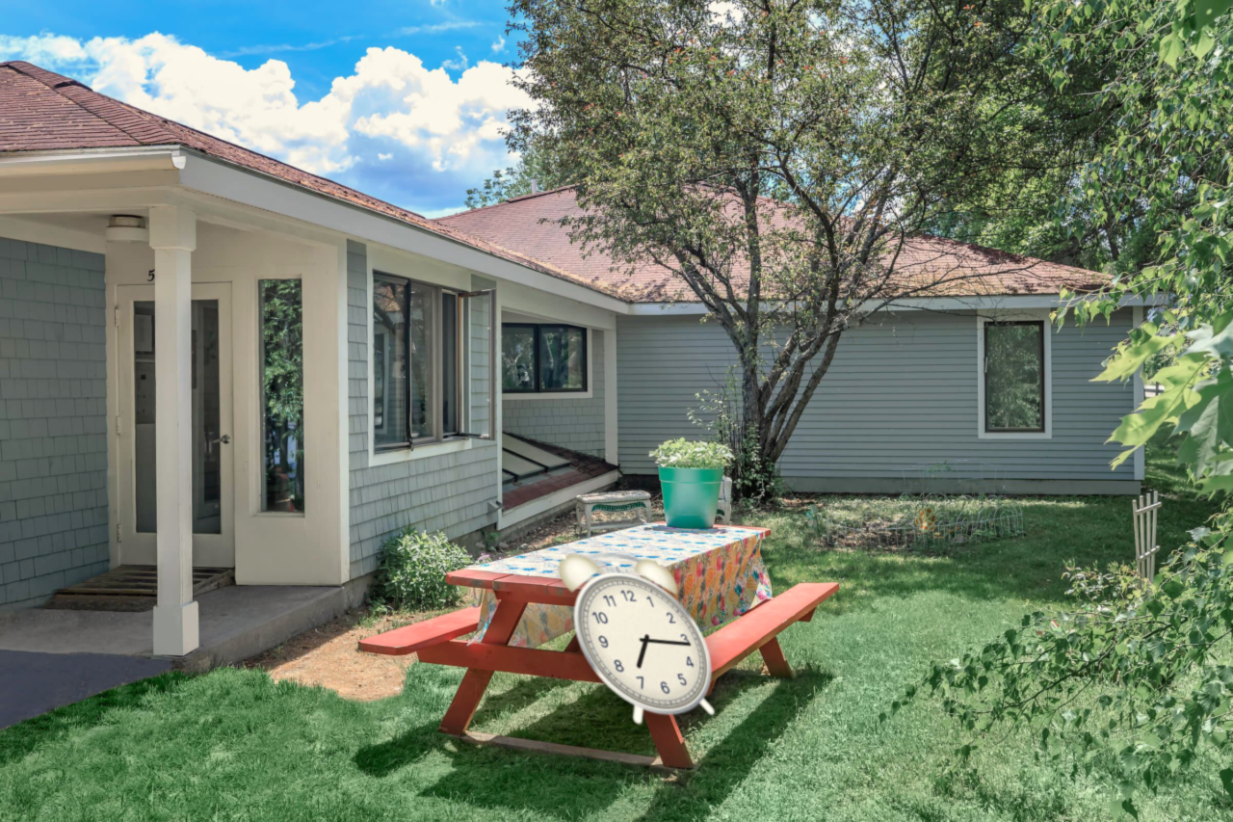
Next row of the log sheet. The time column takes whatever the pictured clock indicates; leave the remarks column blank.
7:16
